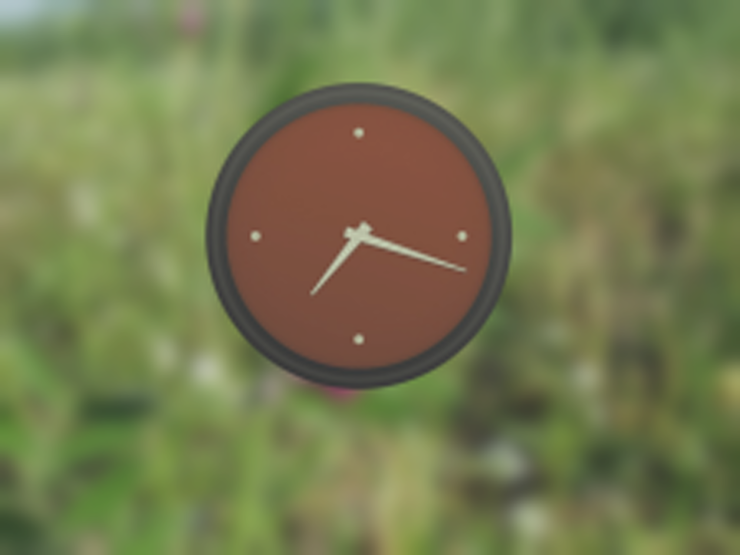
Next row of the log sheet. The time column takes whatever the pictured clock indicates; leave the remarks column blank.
7:18
